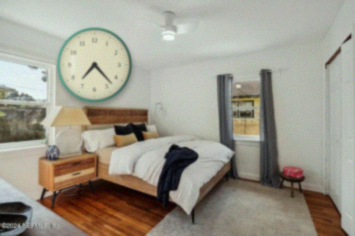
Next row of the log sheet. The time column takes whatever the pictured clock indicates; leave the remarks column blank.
7:23
